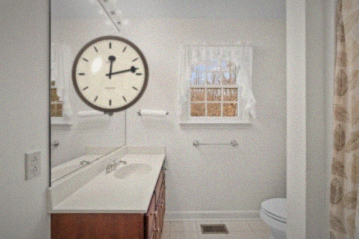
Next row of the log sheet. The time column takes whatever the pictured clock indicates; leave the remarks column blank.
12:13
